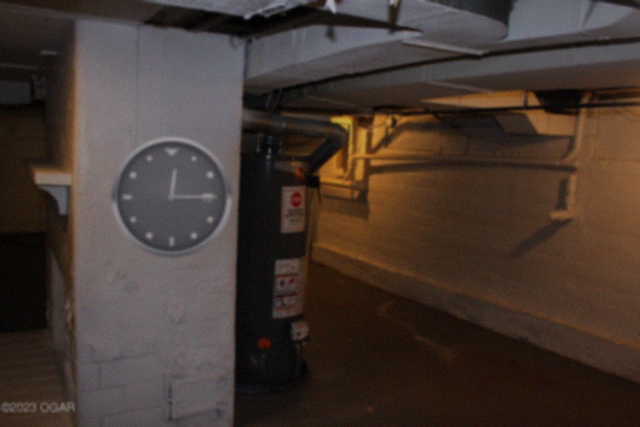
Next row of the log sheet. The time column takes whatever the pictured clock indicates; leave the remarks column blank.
12:15
